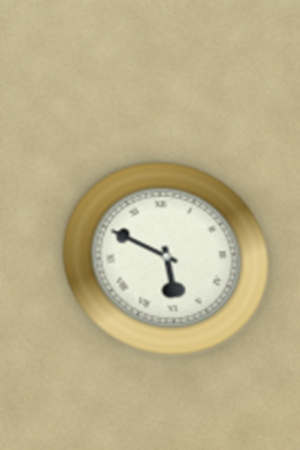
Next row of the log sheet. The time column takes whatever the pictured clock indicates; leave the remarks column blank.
5:50
